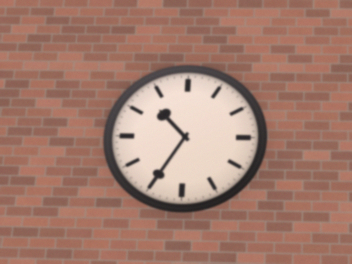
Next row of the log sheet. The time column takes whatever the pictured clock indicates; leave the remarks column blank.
10:35
